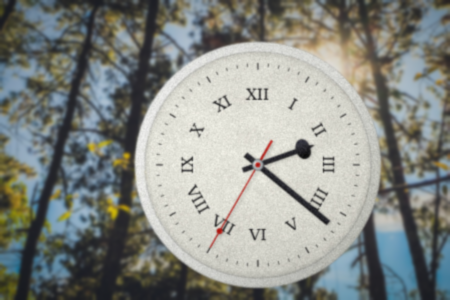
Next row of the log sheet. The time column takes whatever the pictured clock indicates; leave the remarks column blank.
2:21:35
